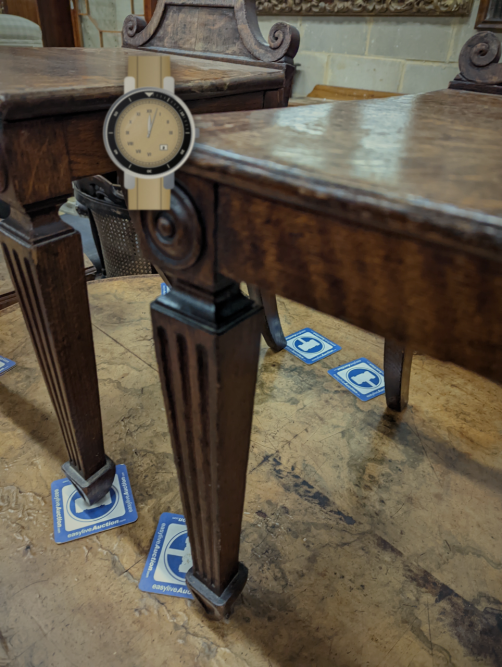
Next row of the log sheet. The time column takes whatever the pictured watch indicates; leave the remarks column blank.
12:03
